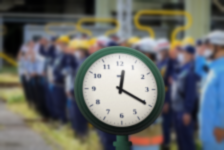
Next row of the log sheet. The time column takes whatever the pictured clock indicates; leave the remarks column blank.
12:20
